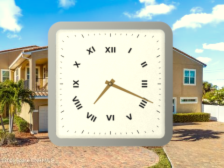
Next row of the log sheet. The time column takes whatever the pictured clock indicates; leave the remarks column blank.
7:19
